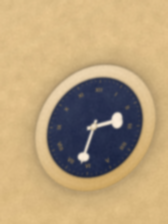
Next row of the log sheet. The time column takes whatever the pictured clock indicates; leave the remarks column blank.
2:32
